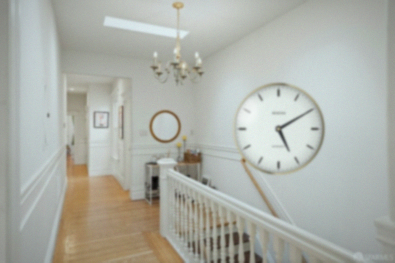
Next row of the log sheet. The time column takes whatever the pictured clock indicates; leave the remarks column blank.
5:10
